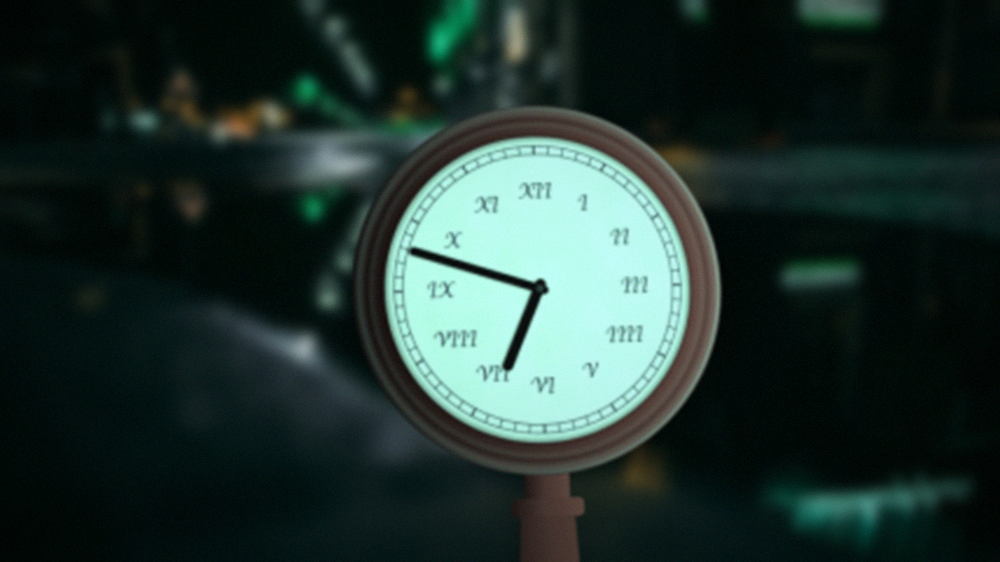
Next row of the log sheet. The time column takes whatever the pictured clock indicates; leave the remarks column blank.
6:48
